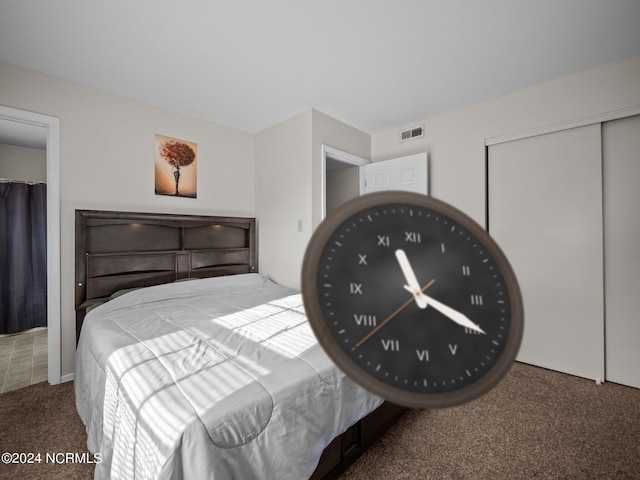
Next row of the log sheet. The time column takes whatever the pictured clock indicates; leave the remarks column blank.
11:19:38
